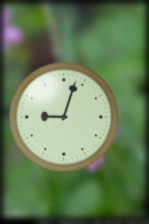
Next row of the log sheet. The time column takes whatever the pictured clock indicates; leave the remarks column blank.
9:03
